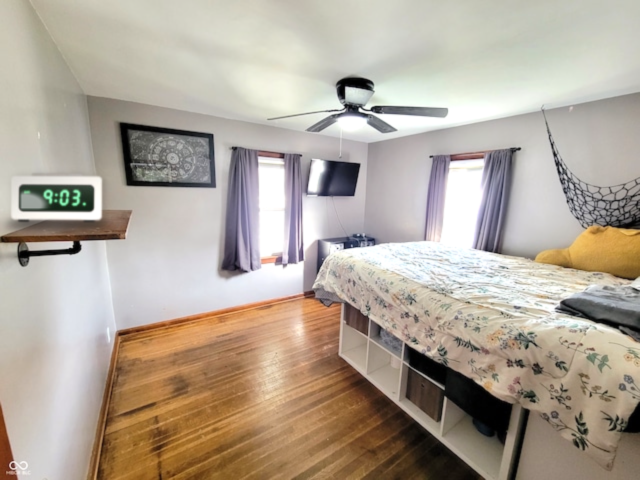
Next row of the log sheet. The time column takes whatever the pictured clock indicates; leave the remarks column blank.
9:03
